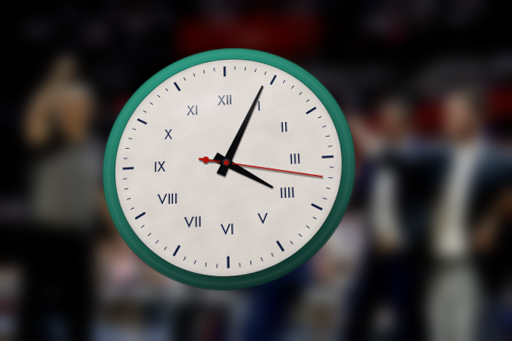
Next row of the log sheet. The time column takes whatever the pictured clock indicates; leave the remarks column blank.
4:04:17
